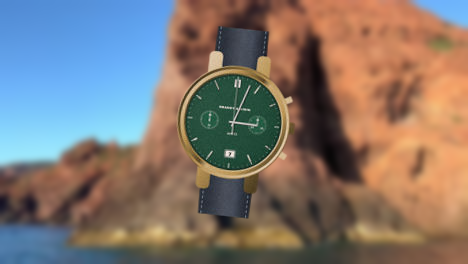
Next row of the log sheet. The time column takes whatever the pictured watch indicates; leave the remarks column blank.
3:03
